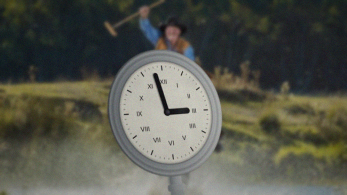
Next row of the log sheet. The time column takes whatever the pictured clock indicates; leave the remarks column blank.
2:58
